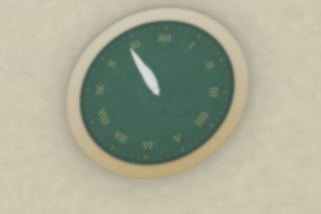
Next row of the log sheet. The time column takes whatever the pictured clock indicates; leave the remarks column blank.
10:54
